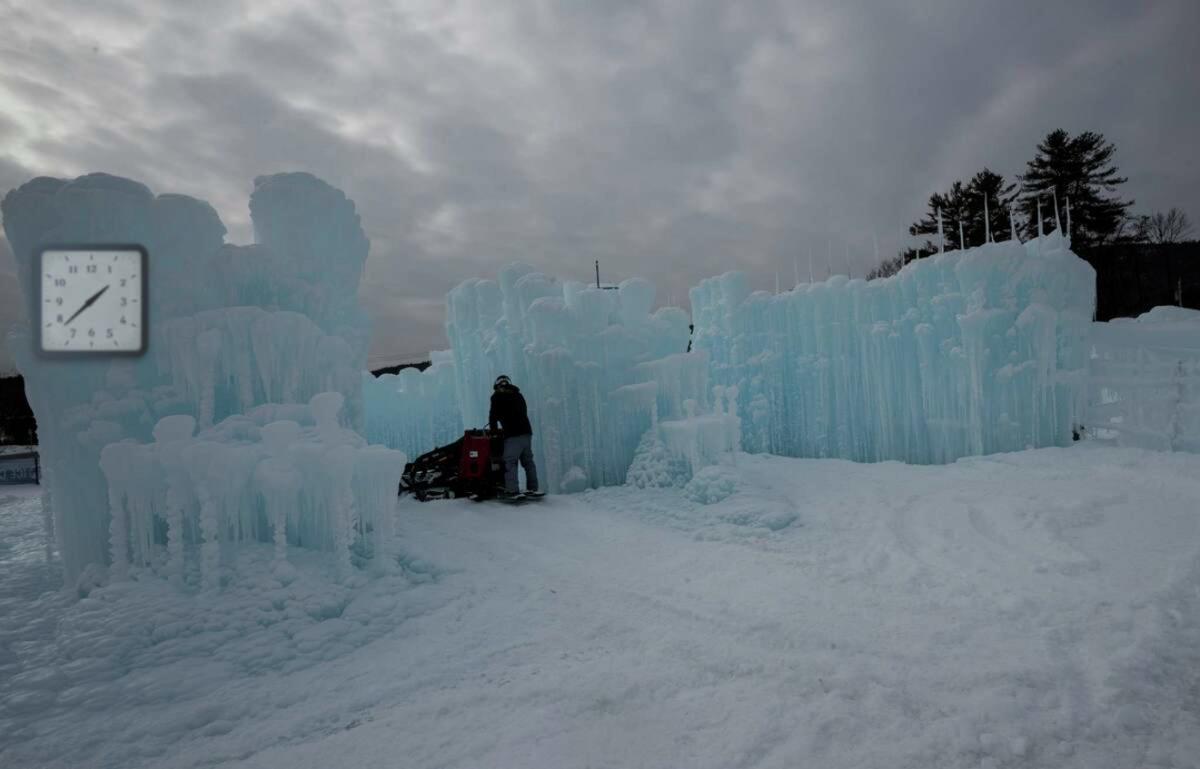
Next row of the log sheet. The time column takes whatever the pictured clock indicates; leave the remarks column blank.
1:38
